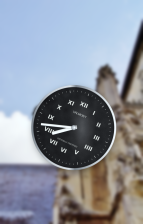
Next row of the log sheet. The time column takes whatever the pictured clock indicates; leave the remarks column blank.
7:42
